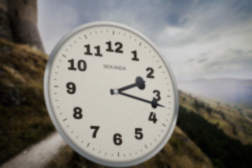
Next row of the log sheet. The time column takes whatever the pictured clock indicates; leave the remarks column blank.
2:17
